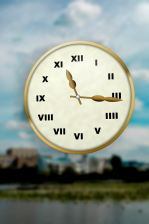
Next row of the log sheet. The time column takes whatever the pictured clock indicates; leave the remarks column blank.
11:16
